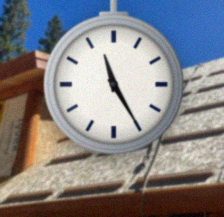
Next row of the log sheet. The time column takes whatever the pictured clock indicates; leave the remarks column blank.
11:25
